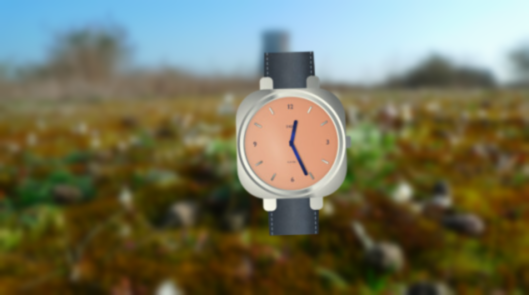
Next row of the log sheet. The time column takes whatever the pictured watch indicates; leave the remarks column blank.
12:26
